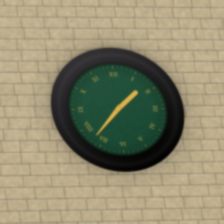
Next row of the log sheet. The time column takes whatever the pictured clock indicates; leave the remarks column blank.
1:37
